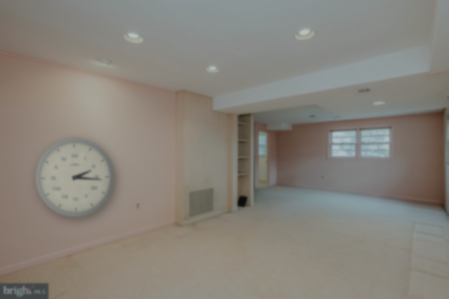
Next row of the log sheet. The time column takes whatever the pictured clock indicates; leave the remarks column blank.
2:16
